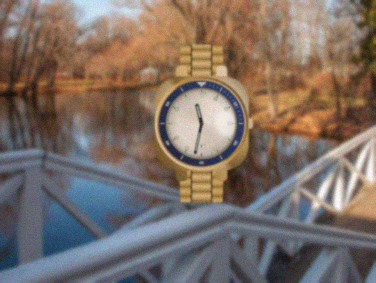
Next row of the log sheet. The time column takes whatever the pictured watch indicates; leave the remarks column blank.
11:32
